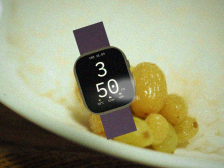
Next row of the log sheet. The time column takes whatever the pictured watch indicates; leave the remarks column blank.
3:50
